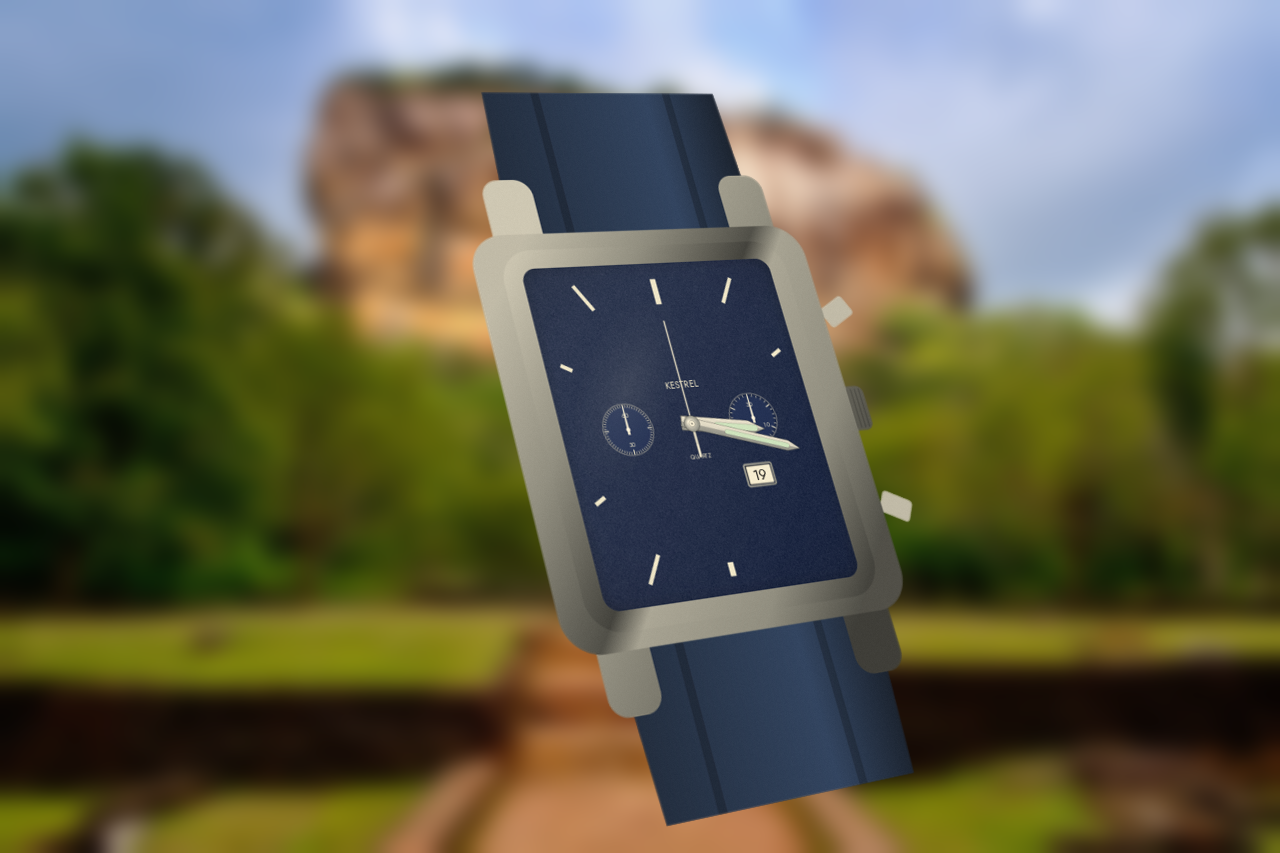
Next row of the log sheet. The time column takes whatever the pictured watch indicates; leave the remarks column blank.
3:18
